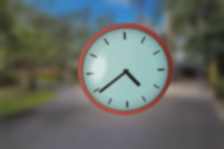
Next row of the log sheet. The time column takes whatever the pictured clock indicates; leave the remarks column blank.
4:39
